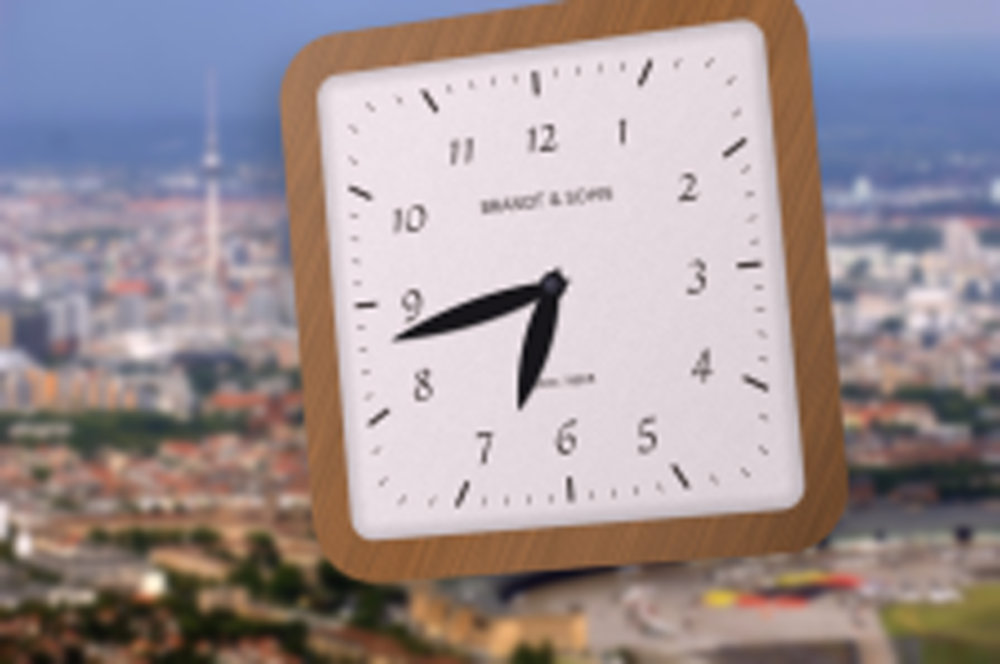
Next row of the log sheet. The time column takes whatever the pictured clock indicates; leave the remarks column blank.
6:43
